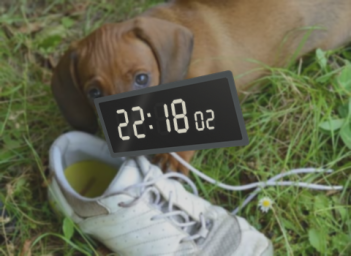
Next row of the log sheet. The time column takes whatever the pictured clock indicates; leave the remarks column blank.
22:18:02
